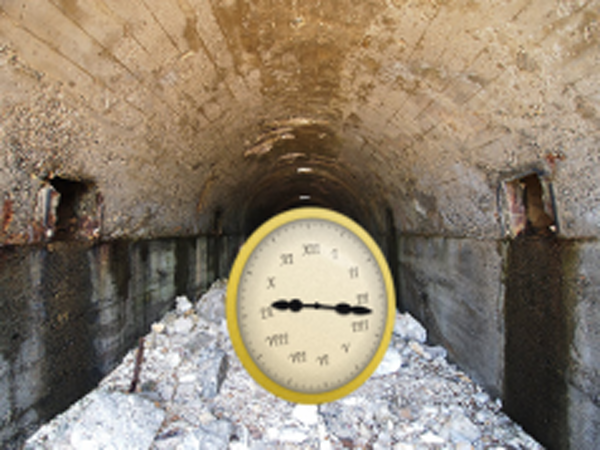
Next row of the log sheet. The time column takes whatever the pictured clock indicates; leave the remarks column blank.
9:17
